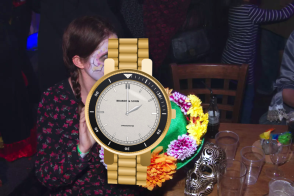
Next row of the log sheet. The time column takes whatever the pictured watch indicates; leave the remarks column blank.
2:00
